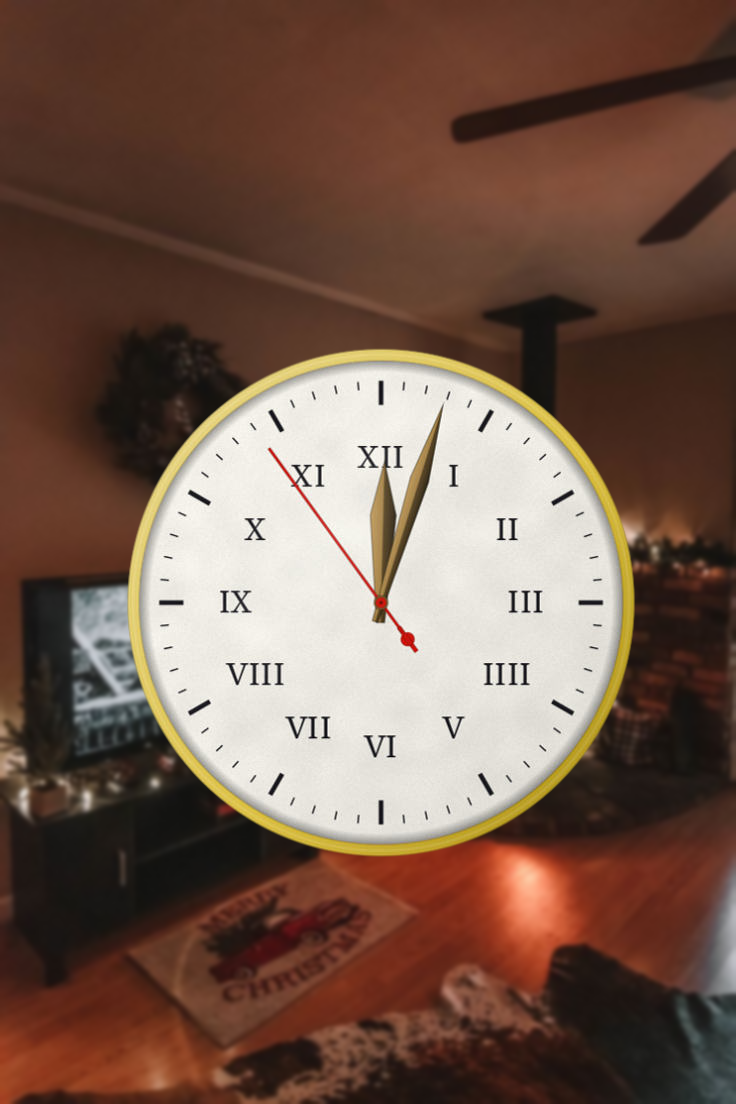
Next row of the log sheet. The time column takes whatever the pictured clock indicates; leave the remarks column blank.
12:02:54
